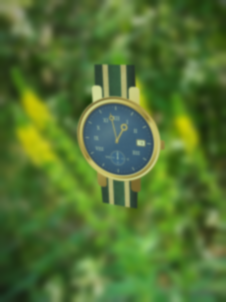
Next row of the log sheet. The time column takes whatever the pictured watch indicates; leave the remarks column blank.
12:58
